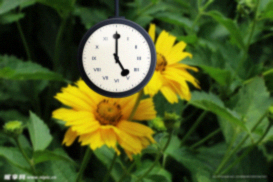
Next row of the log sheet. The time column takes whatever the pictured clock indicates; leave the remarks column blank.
5:00
